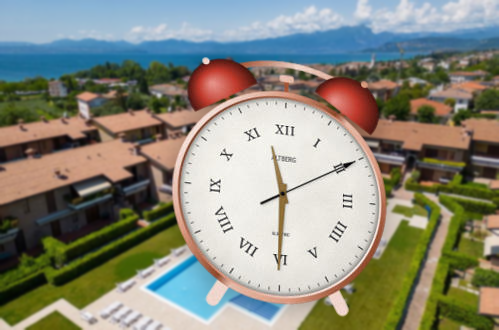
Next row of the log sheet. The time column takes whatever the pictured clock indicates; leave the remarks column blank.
11:30:10
